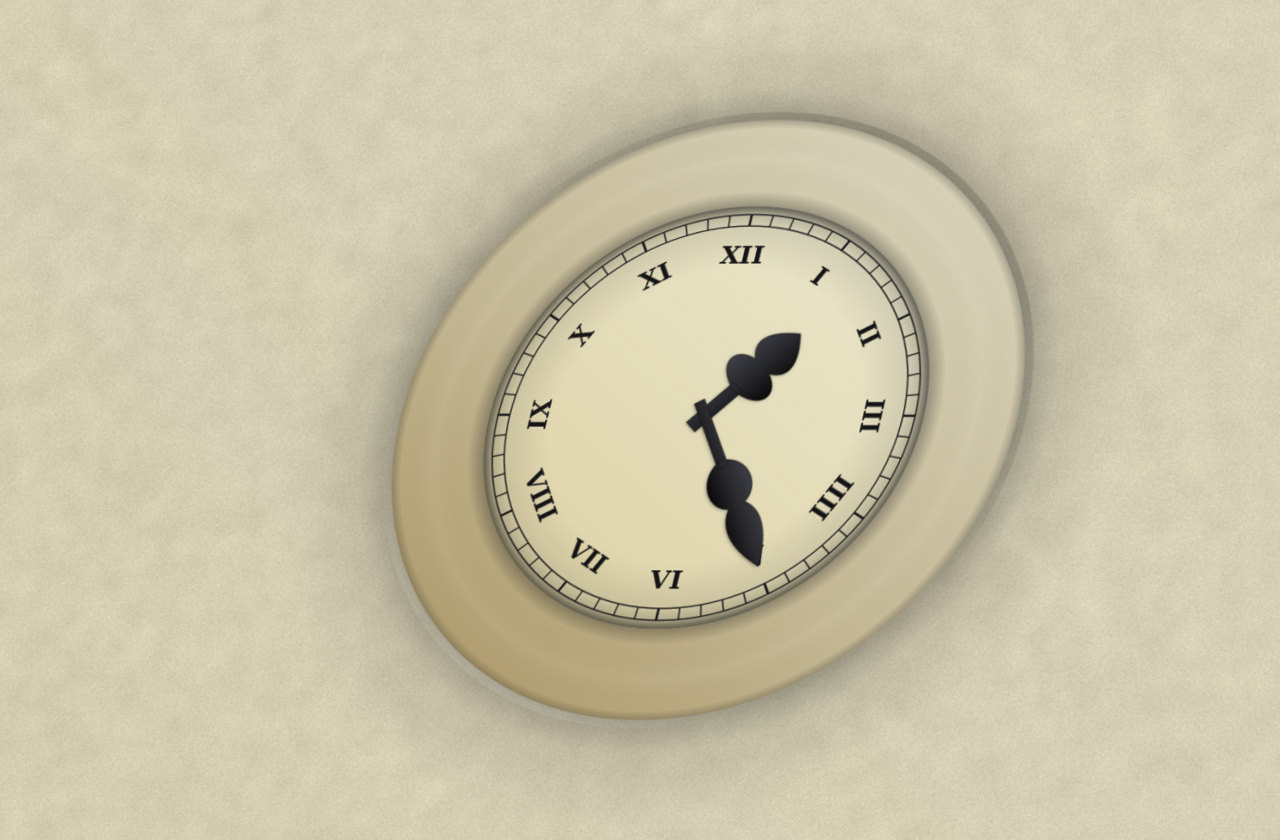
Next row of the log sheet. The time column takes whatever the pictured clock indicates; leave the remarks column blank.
1:25
